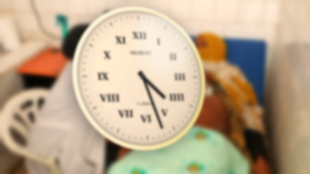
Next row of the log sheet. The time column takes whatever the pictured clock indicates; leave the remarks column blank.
4:27
